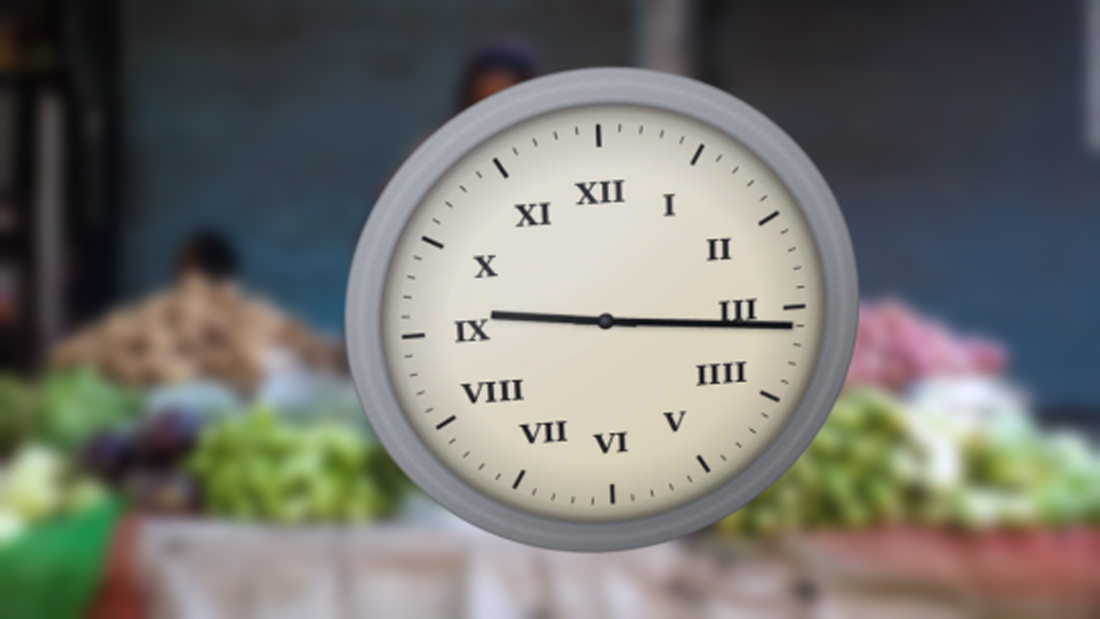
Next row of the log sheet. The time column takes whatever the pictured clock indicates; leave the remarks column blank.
9:16
